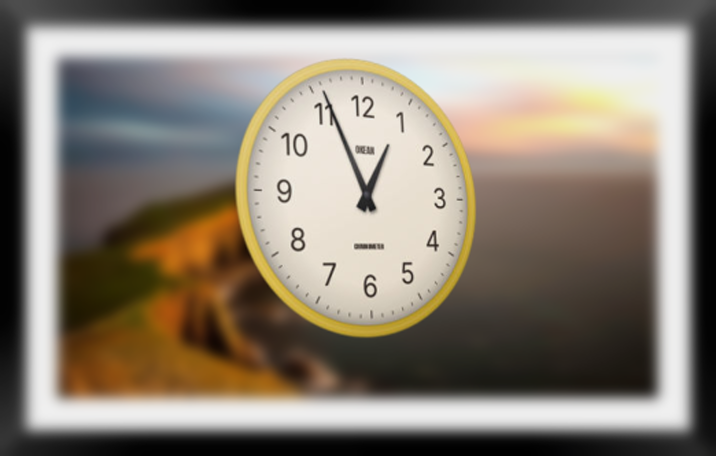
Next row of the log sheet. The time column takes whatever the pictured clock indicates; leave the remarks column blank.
12:56
